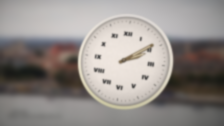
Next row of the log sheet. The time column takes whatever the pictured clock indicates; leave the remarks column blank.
2:09
